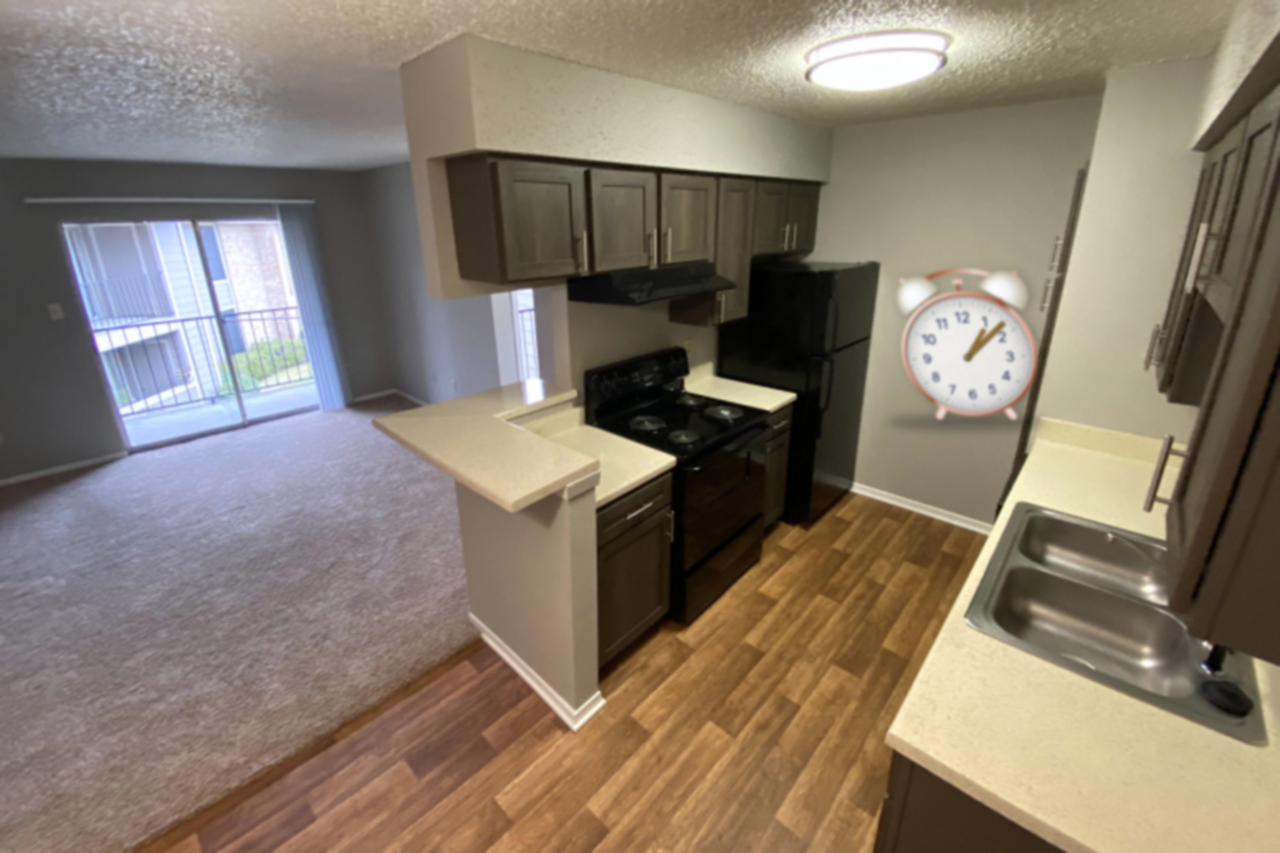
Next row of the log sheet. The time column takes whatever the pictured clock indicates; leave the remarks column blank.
1:08
